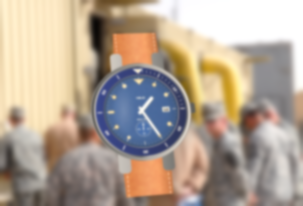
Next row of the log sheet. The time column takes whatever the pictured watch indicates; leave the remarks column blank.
1:25
